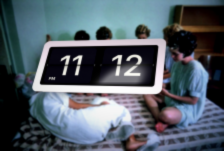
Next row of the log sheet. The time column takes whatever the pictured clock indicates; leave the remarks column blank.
11:12
